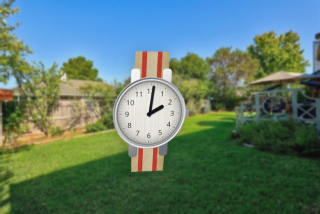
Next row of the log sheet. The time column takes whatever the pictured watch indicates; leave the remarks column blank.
2:01
